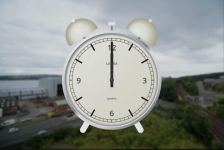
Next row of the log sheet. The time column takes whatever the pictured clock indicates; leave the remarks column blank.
12:00
